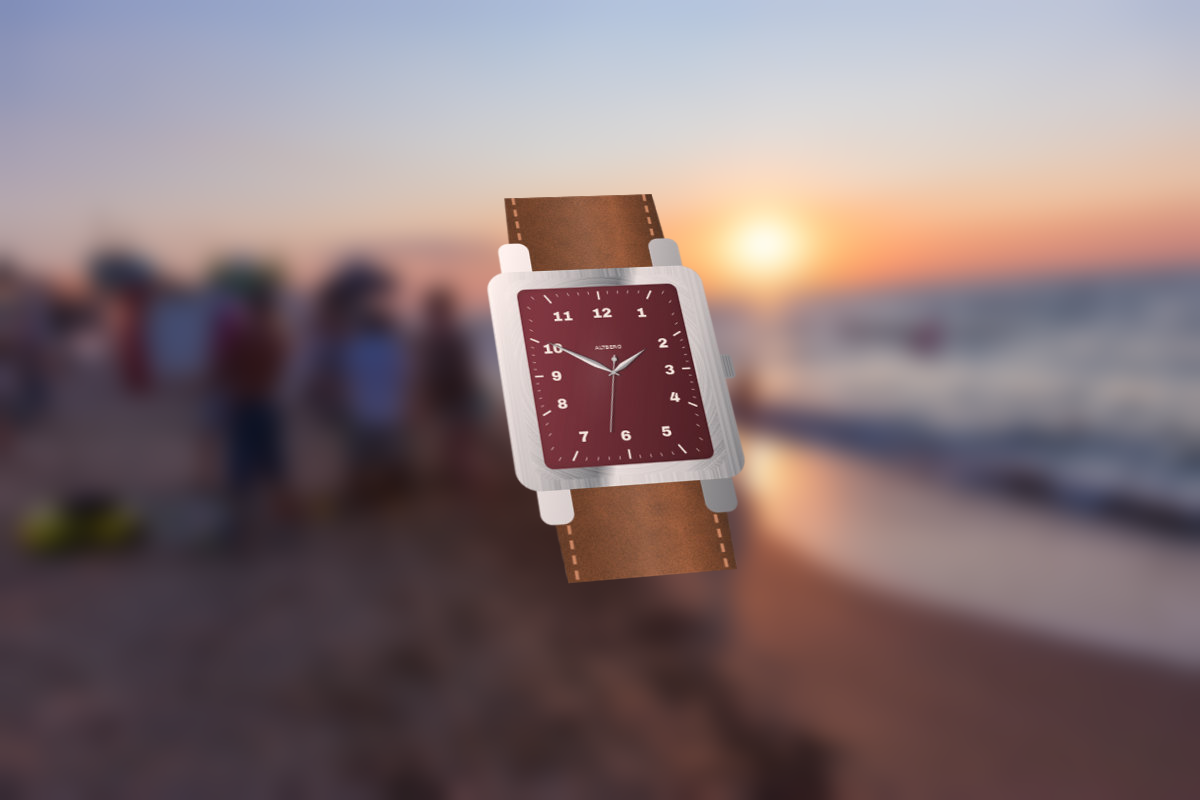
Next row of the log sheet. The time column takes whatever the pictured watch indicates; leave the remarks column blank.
1:50:32
